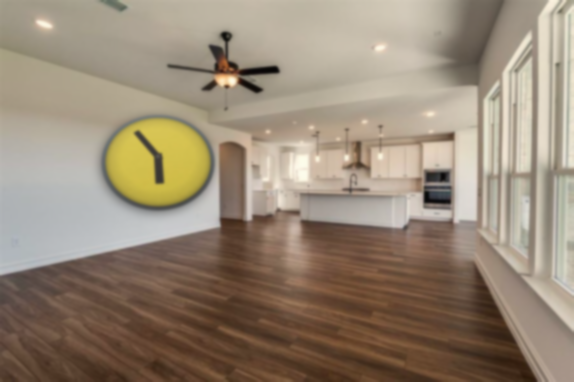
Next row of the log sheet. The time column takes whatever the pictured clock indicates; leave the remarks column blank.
5:54
